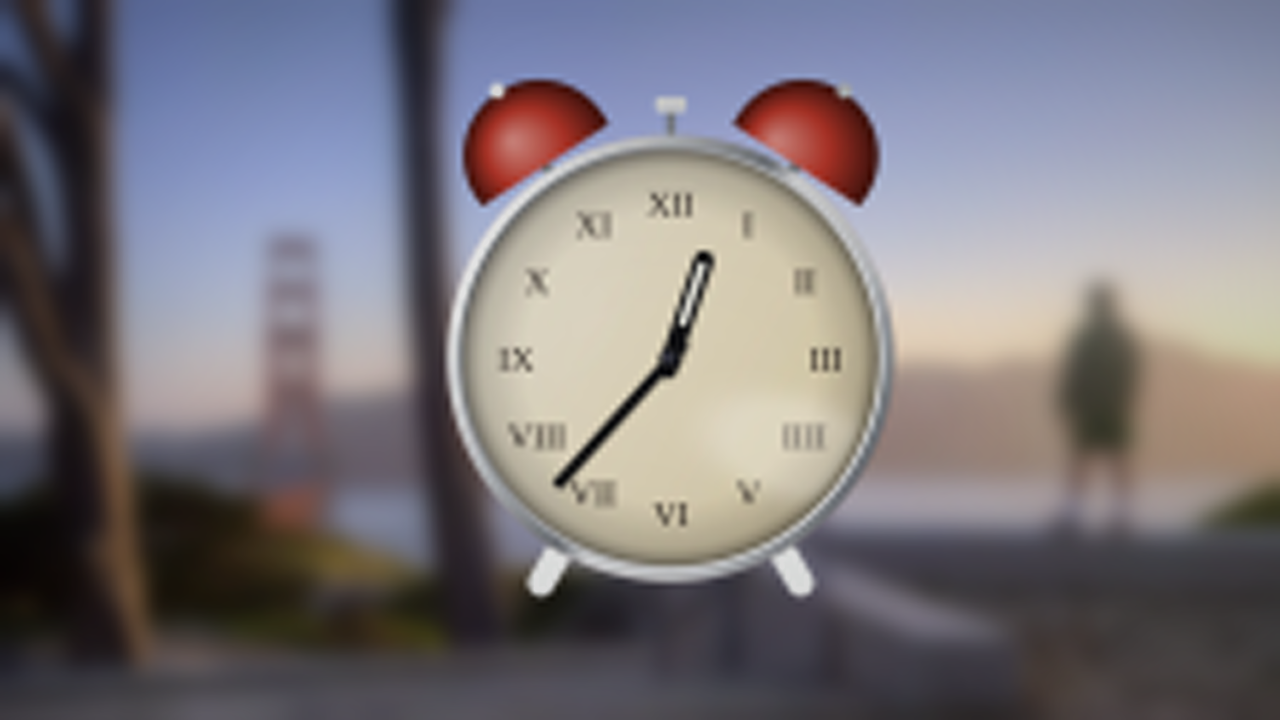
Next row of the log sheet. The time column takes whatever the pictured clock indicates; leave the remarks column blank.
12:37
